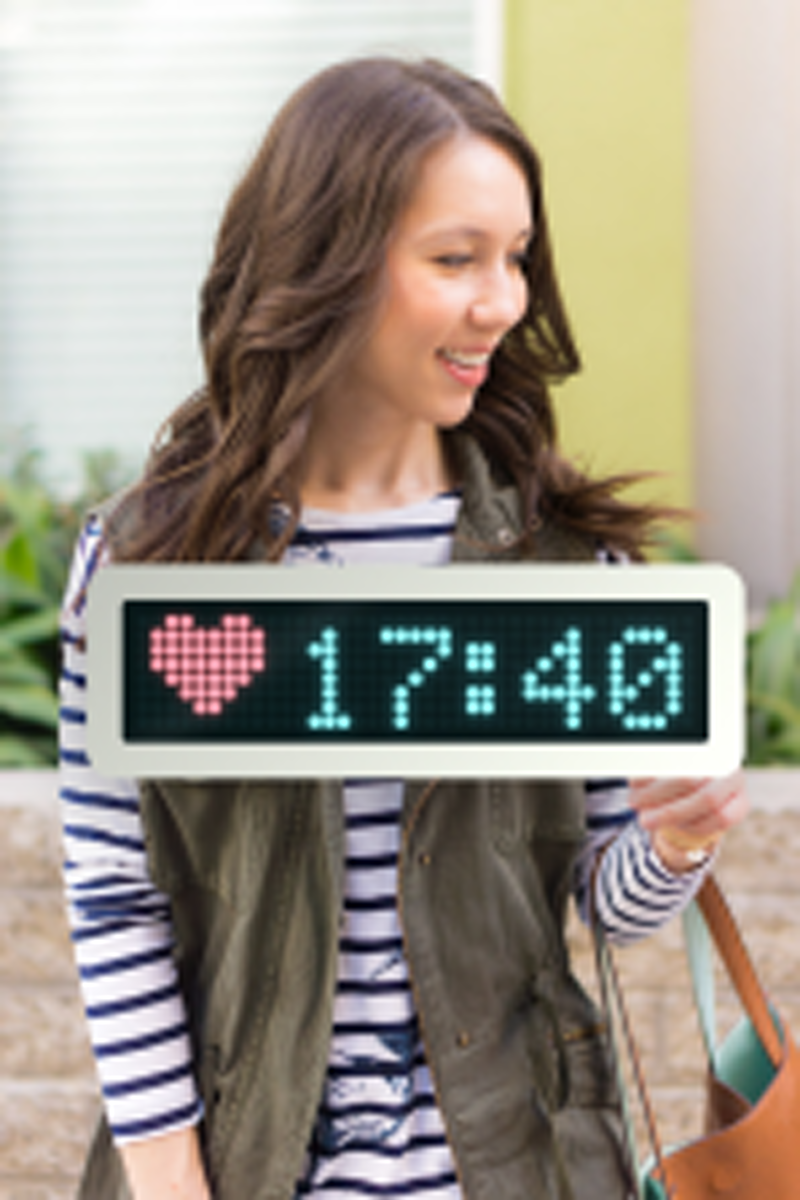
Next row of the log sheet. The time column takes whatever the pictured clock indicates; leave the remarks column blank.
17:40
